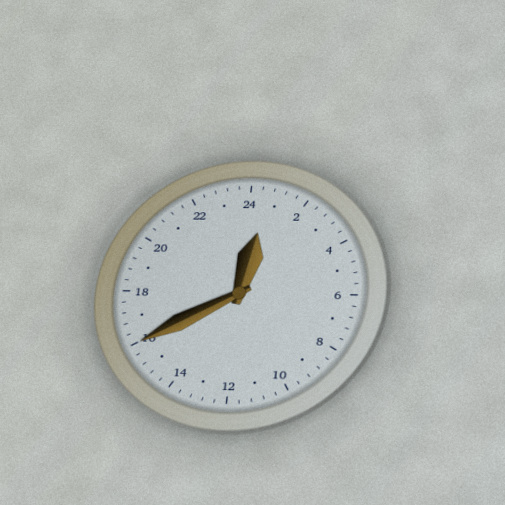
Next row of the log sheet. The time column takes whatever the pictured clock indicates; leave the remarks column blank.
0:40
